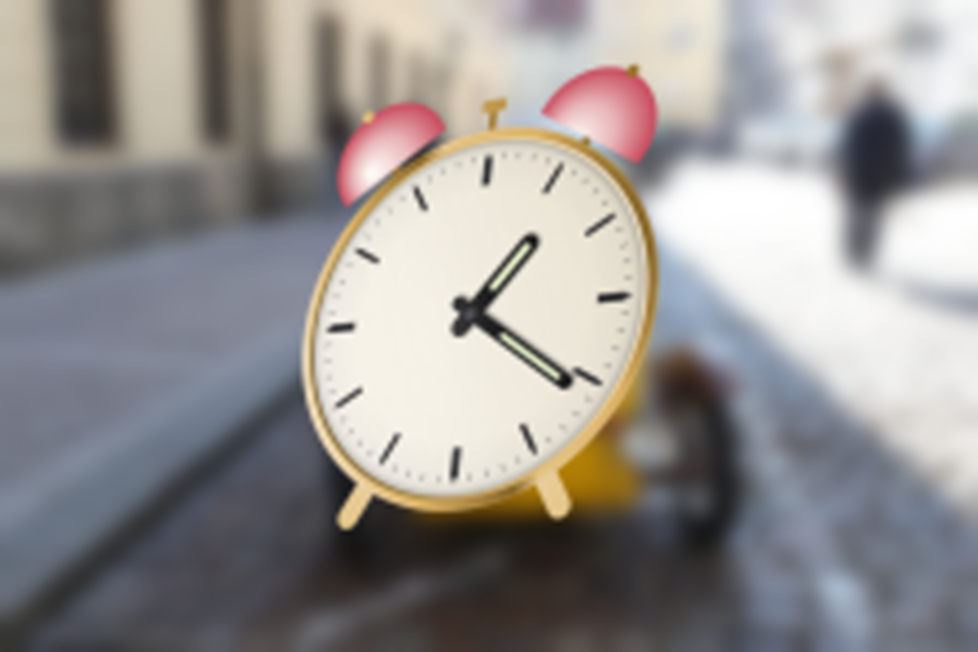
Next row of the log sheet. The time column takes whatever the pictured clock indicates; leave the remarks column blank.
1:21
